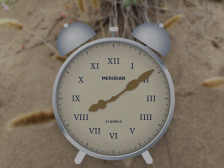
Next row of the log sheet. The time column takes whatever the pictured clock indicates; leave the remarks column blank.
8:09
